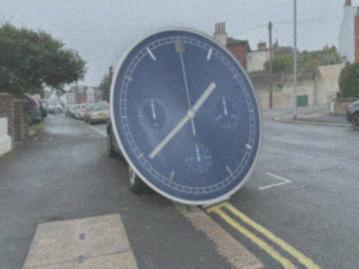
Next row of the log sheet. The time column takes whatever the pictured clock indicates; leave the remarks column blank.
1:39
